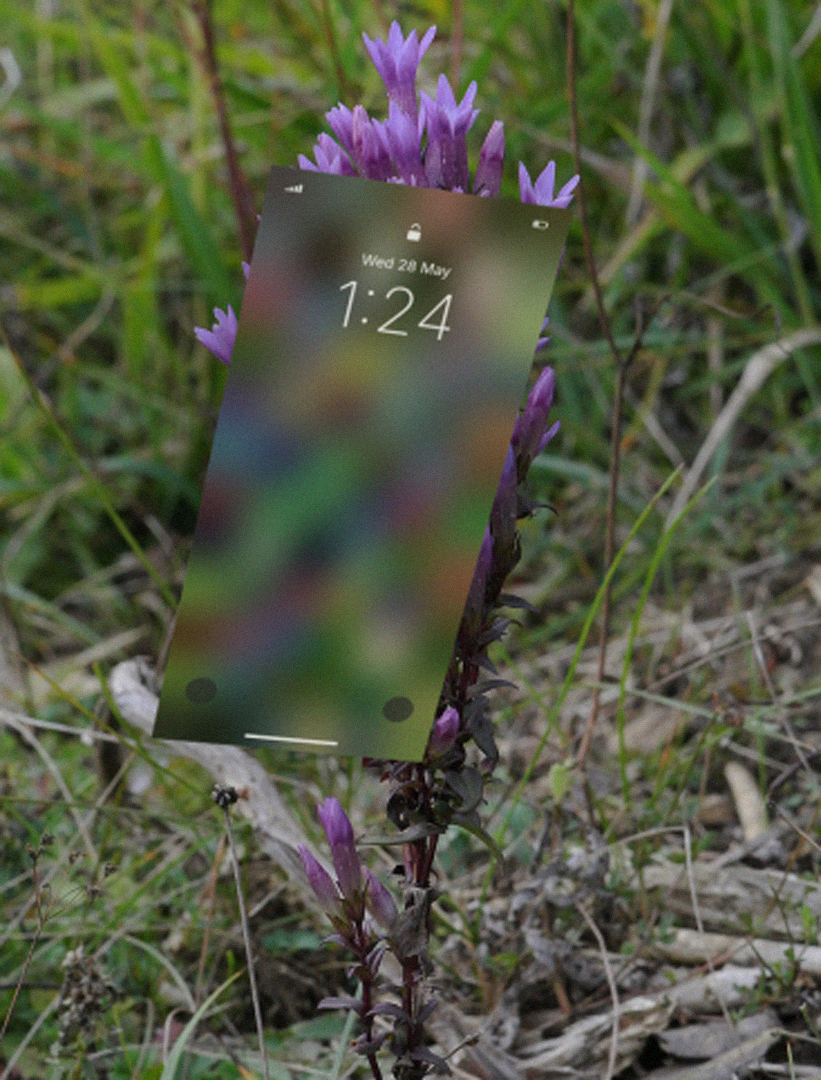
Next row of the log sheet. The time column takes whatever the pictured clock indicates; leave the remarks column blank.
1:24
